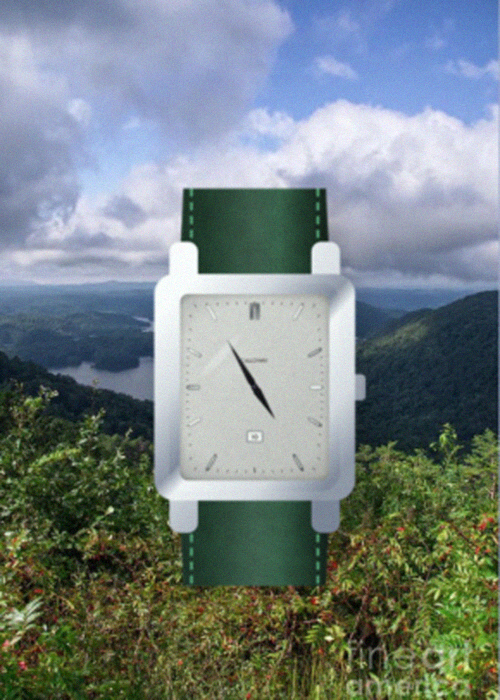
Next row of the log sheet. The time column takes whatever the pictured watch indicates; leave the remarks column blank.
4:55
